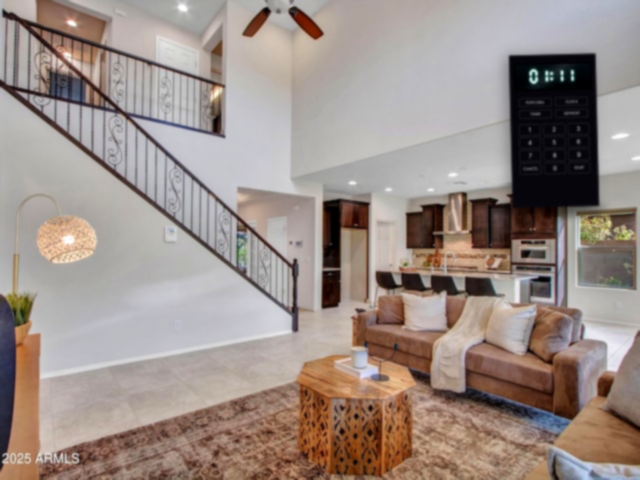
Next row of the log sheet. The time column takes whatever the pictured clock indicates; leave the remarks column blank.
1:11
